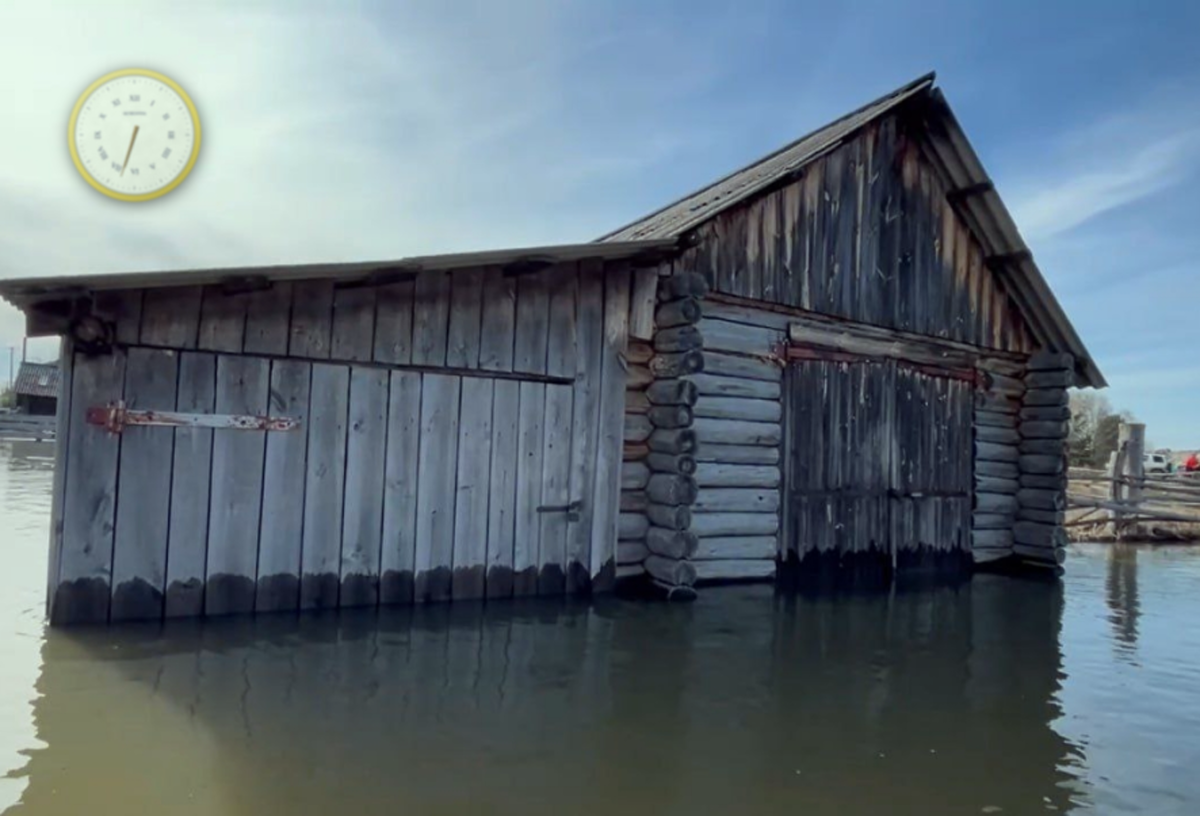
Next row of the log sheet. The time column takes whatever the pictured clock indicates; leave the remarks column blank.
6:33
